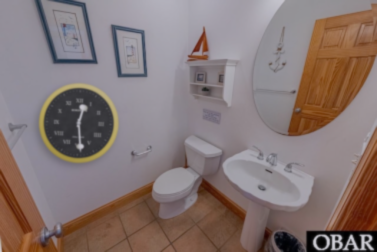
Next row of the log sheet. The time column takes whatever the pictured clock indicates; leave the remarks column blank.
12:29
